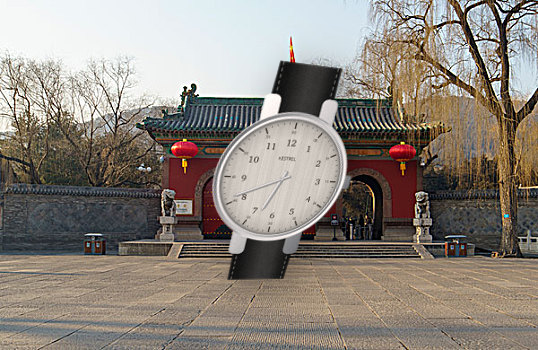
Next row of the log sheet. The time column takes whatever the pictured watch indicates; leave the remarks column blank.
6:41
